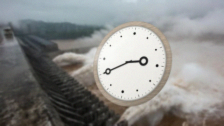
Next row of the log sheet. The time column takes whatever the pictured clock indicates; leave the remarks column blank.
2:40
